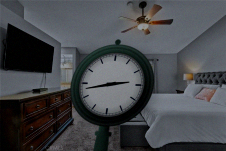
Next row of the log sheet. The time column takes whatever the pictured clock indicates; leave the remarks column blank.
2:43
